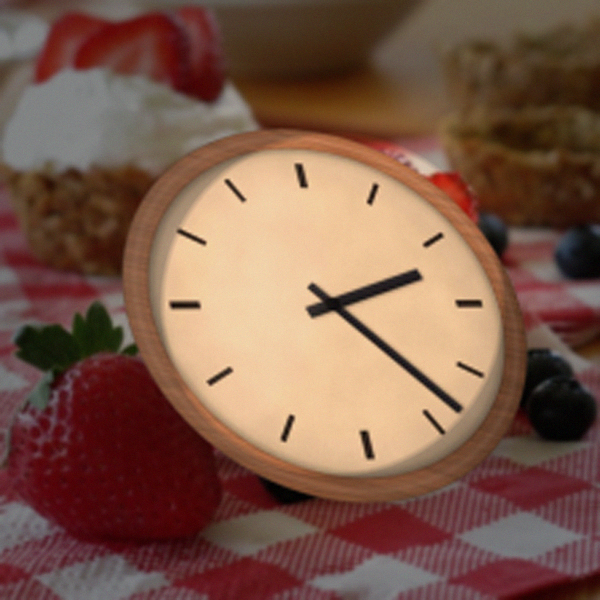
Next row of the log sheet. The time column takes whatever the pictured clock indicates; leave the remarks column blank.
2:23
